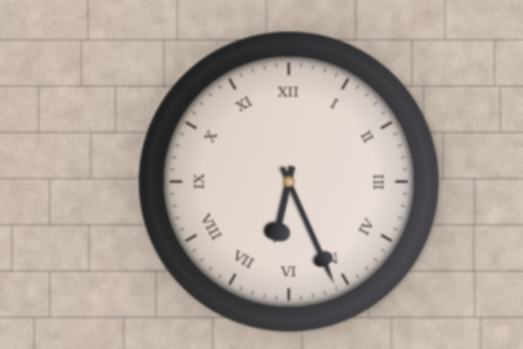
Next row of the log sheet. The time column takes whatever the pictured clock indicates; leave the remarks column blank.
6:26
